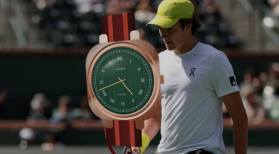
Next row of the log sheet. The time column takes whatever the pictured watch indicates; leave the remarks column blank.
4:42
